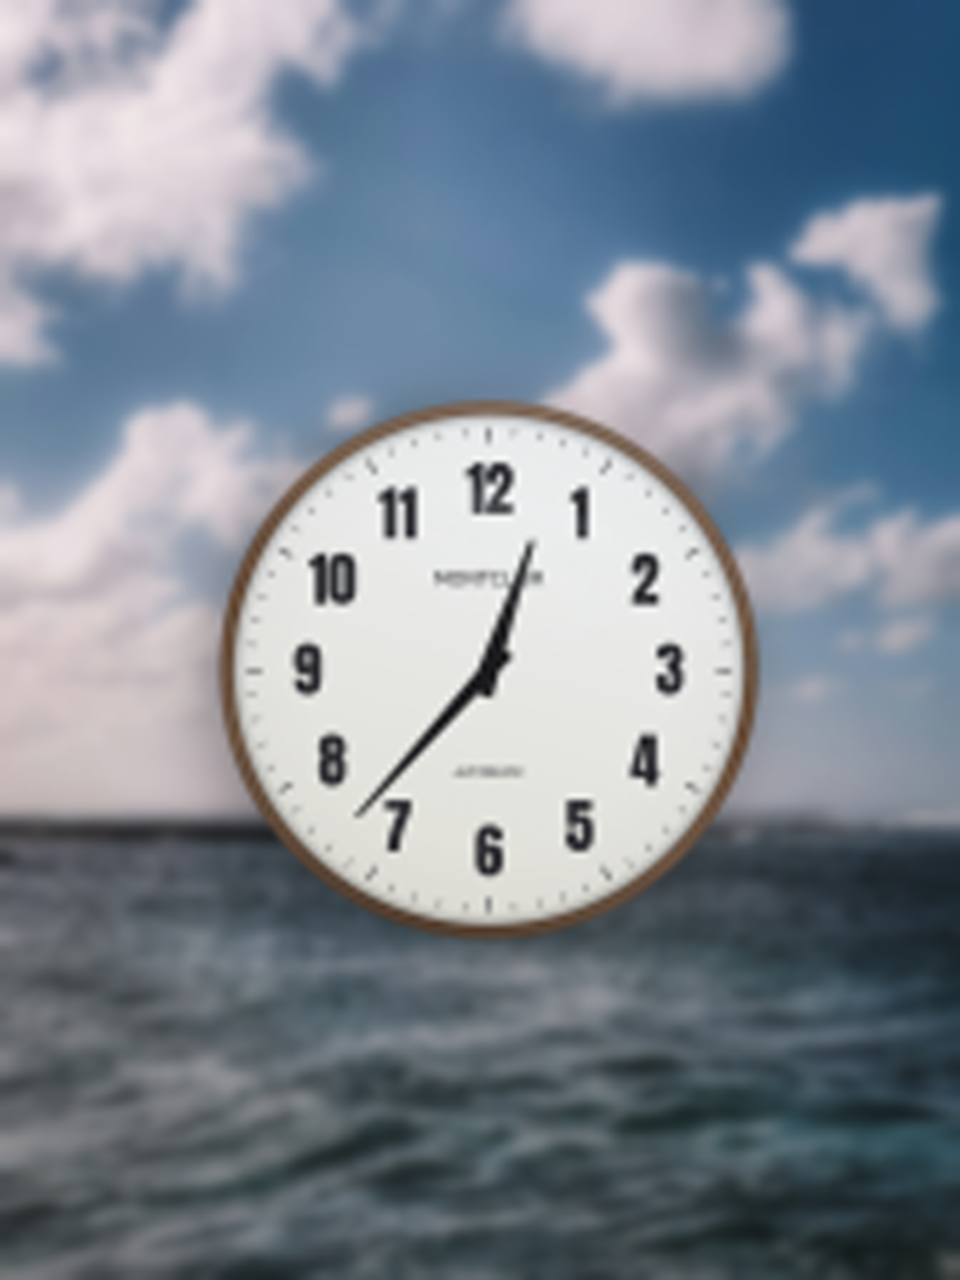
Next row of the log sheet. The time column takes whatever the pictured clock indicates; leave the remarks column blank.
12:37
